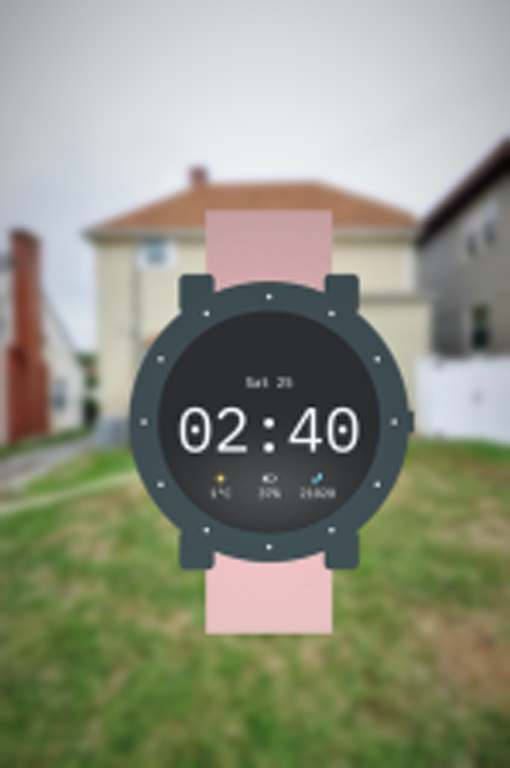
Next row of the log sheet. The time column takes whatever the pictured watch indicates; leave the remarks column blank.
2:40
